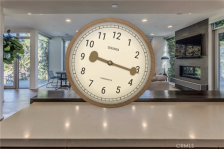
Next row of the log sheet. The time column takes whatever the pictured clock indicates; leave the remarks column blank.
9:16
